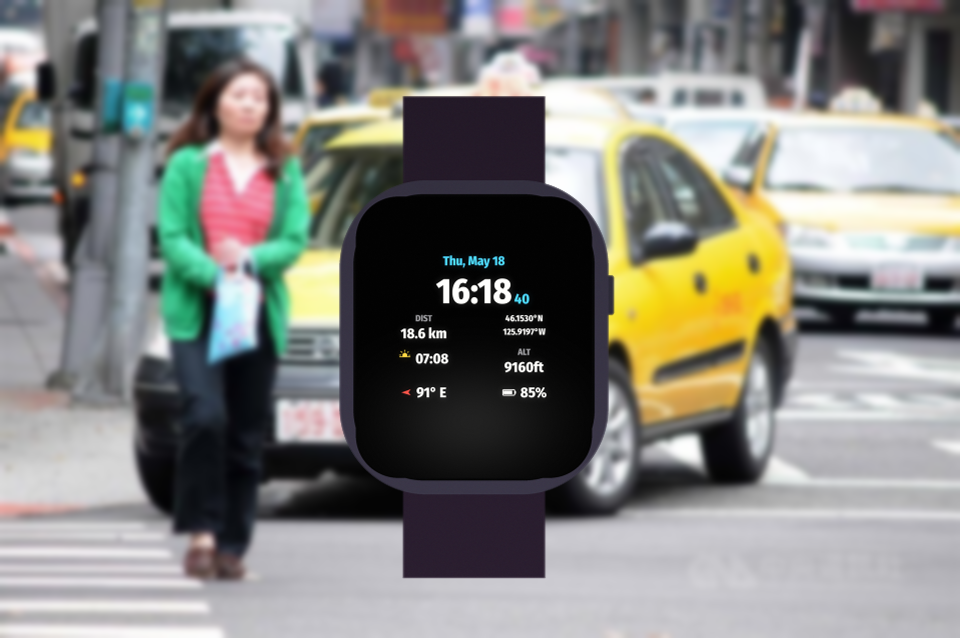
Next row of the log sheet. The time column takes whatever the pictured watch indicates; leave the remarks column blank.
16:18:40
